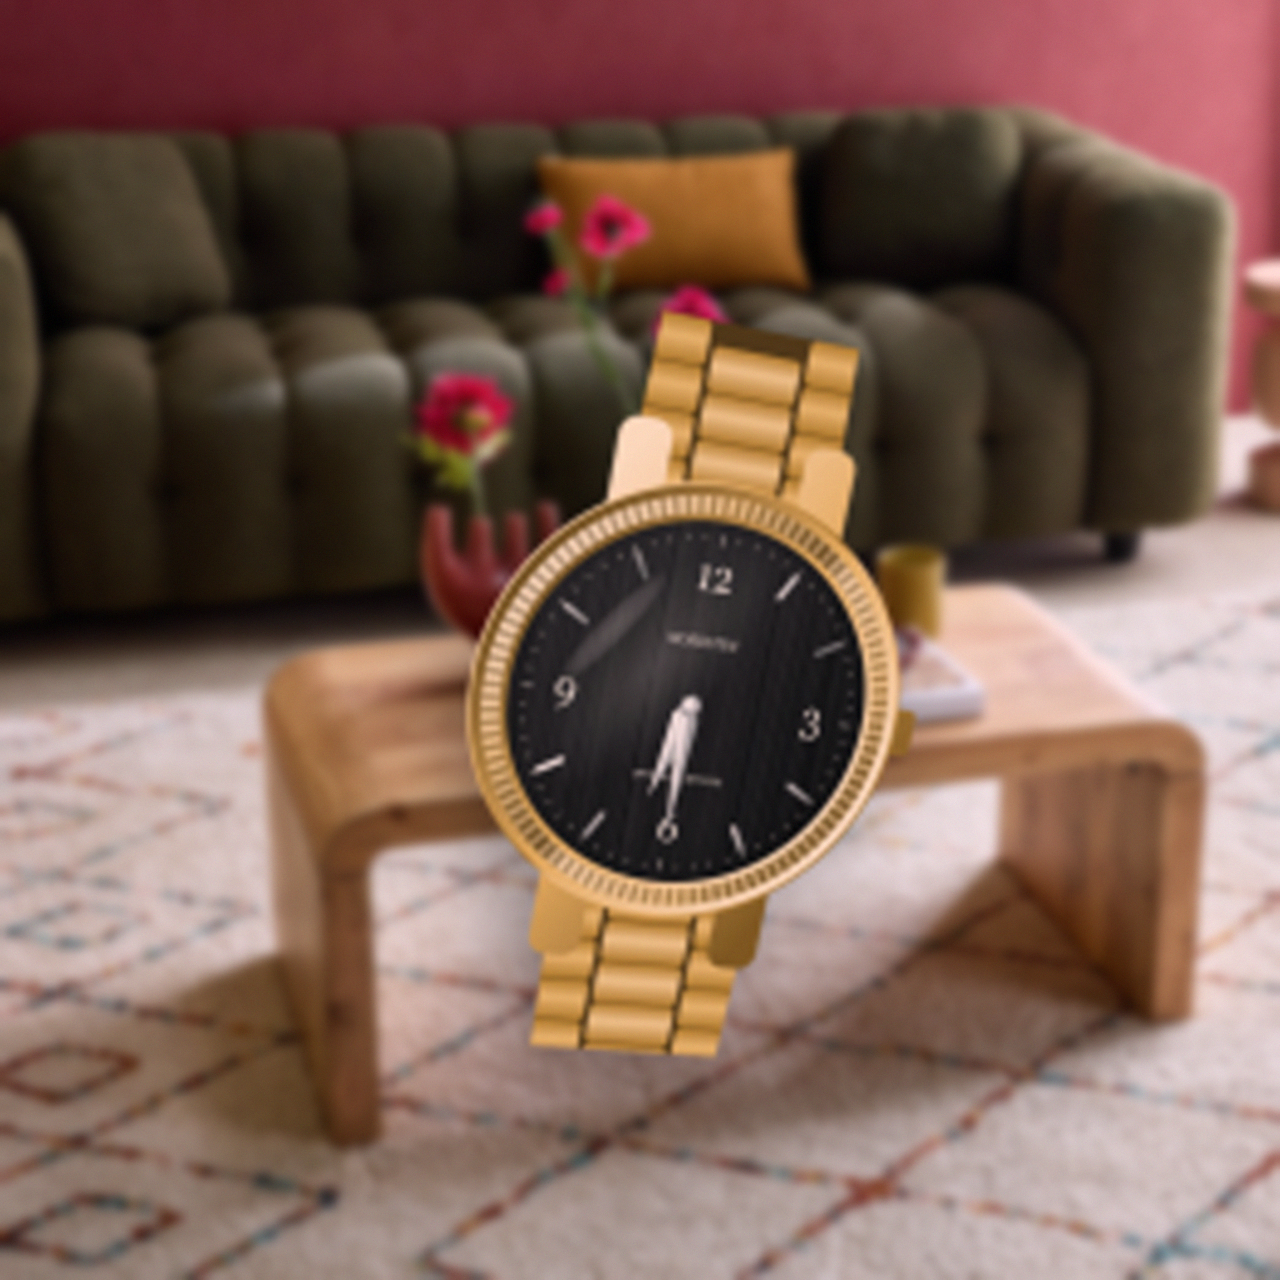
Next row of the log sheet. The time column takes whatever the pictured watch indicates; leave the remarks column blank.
6:30
